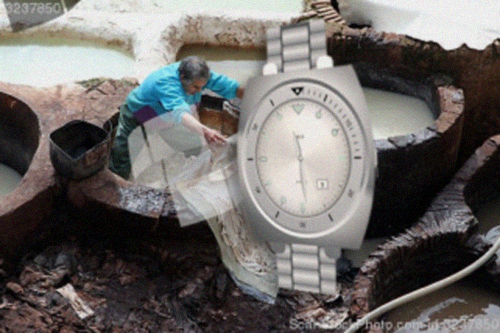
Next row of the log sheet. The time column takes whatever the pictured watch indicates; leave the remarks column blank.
11:29
